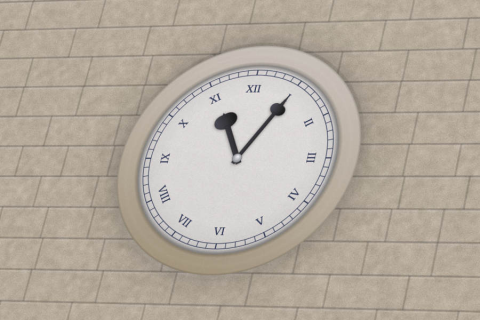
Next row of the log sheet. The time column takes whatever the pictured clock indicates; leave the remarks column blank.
11:05
